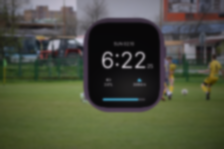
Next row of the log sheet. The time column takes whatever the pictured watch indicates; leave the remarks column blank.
6:22
